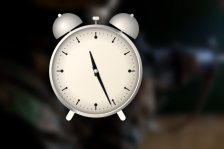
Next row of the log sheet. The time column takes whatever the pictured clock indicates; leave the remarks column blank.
11:26
